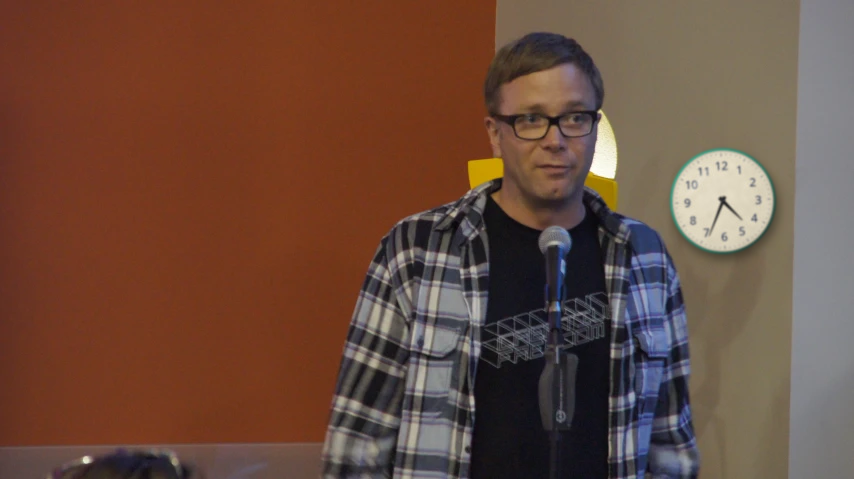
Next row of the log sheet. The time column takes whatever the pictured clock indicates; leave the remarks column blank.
4:34
